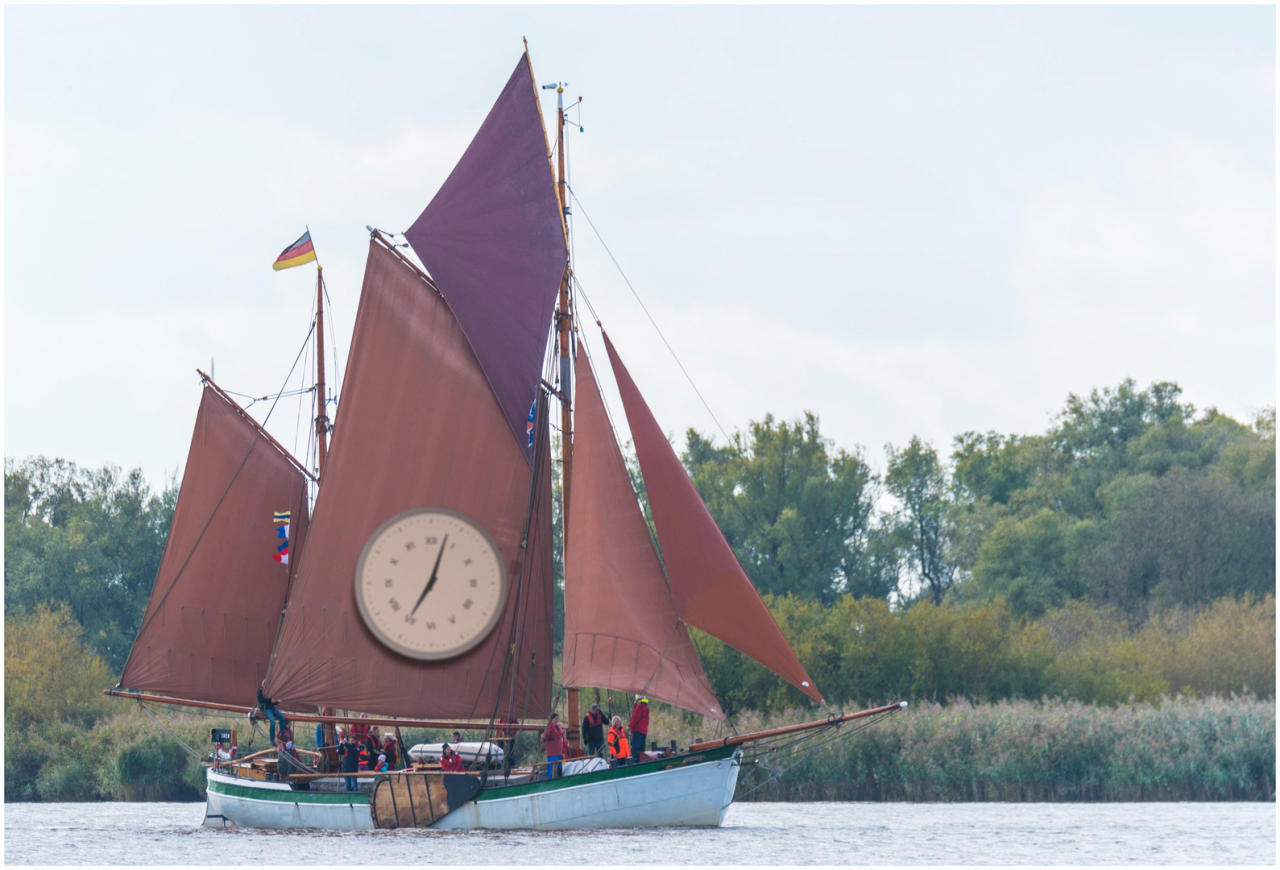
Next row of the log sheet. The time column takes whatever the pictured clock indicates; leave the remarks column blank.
7:03
